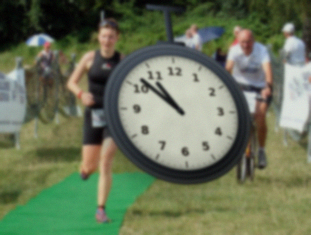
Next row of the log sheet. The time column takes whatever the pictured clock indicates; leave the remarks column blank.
10:52
